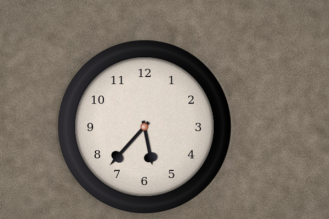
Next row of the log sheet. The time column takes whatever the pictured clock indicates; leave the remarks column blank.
5:37
